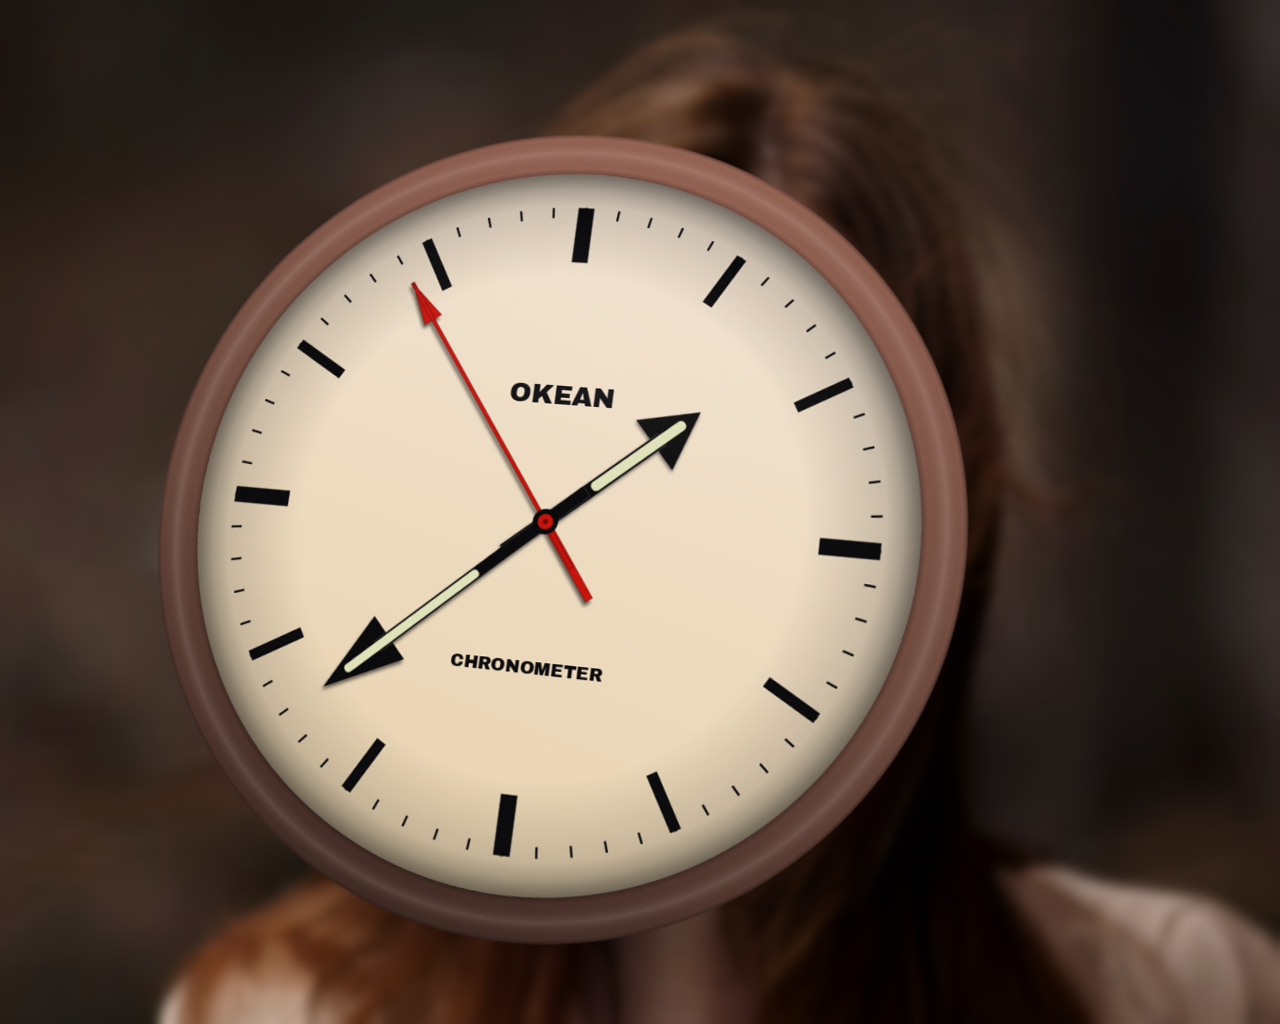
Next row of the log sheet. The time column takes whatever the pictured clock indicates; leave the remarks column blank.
1:37:54
